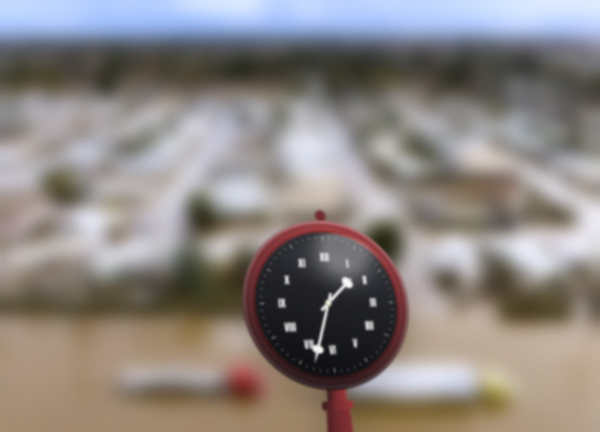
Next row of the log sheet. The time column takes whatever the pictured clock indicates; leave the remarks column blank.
1:33
